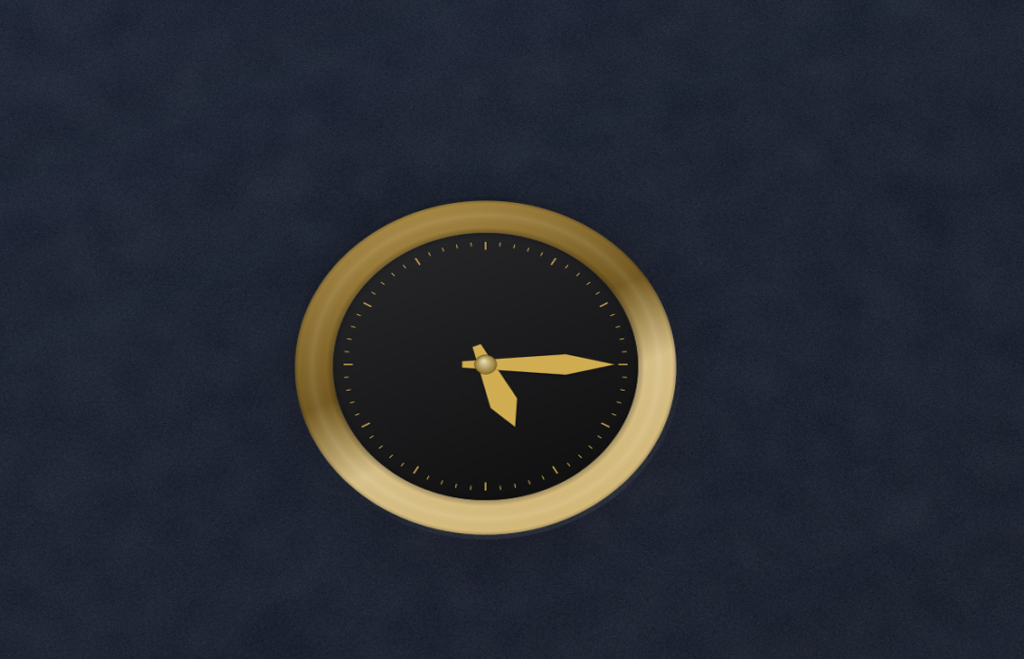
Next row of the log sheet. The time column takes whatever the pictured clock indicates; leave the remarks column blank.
5:15
